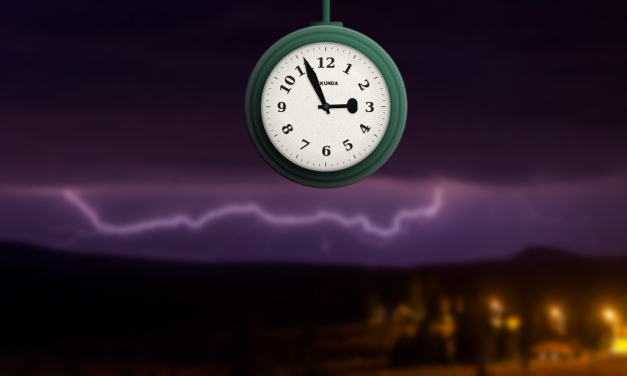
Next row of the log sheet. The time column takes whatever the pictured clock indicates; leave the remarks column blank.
2:56
